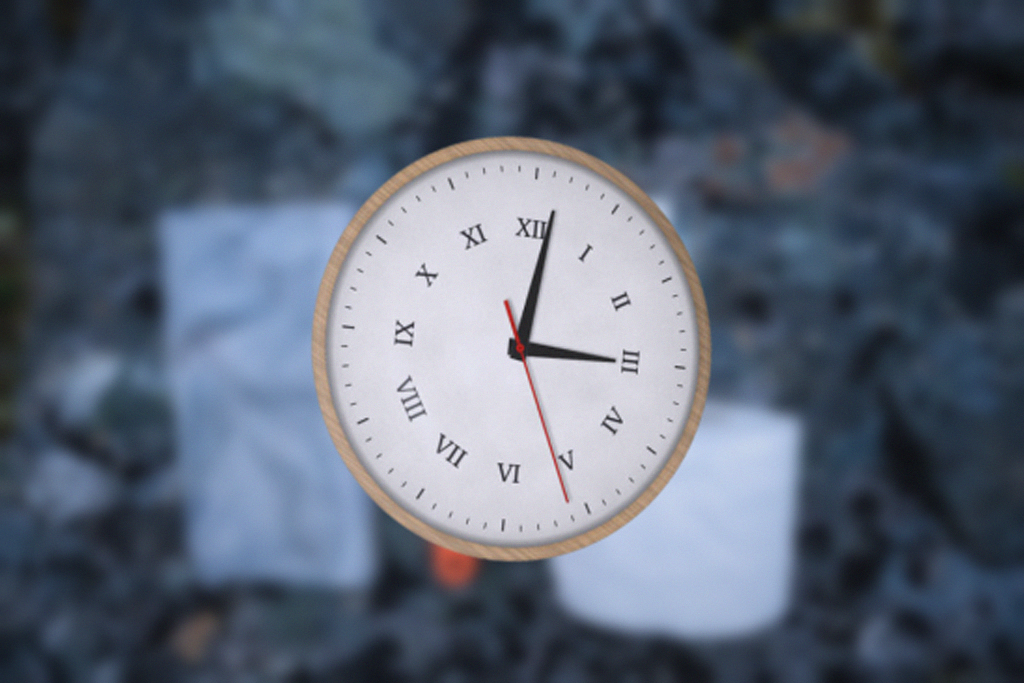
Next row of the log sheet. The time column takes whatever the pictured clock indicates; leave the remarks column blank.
3:01:26
